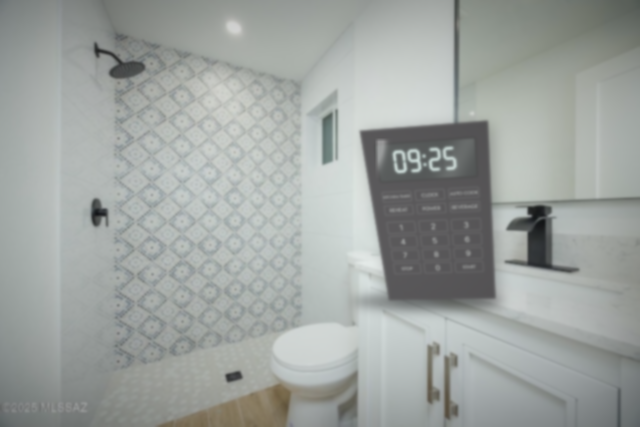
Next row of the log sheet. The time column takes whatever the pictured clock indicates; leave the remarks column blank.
9:25
